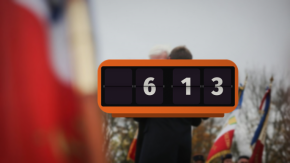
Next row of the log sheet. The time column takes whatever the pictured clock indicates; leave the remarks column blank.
6:13
